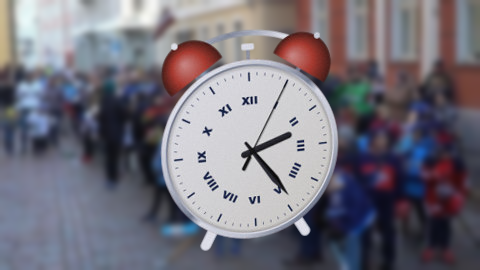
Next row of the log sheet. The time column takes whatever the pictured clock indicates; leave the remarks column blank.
2:24:05
